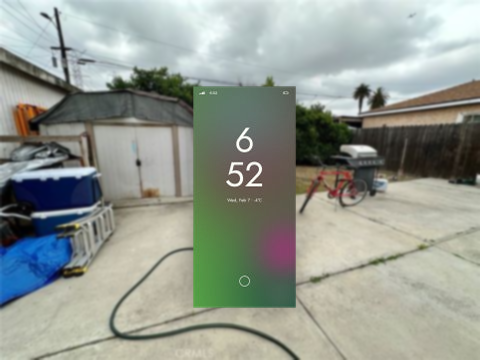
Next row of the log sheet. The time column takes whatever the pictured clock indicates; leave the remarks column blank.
6:52
